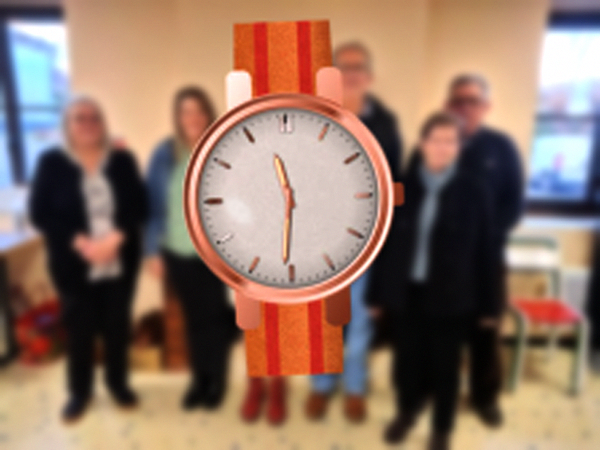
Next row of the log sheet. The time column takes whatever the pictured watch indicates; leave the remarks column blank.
11:31
